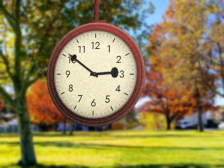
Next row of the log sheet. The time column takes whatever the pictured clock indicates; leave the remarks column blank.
2:51
